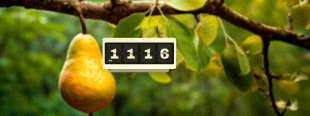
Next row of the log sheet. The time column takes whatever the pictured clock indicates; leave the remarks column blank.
11:16
